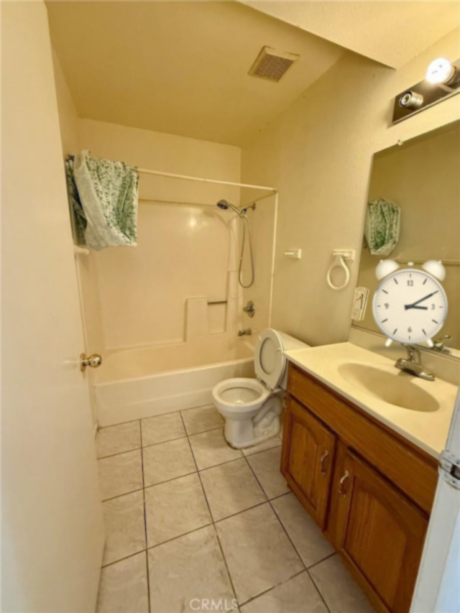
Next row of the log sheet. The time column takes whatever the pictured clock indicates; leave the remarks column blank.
3:10
